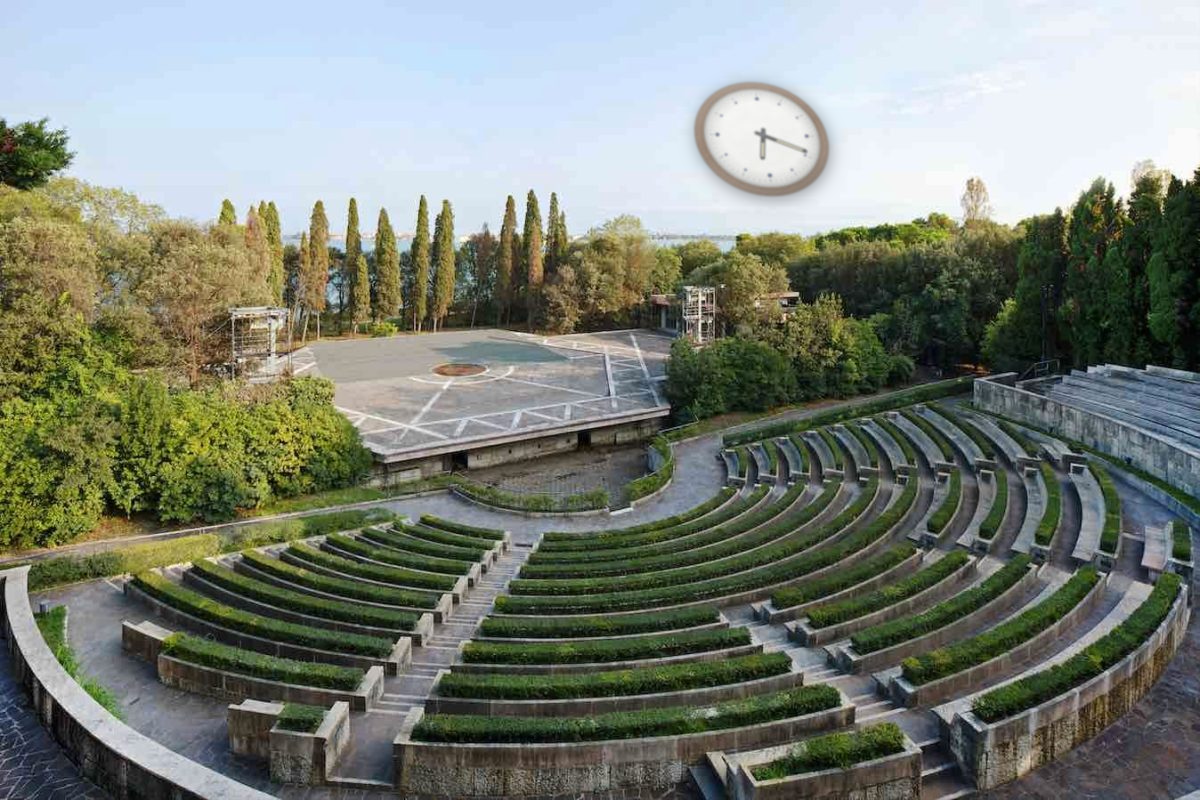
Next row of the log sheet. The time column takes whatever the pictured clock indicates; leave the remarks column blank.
6:19
